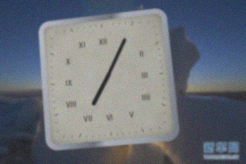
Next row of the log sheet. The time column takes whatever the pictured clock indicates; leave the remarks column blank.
7:05
